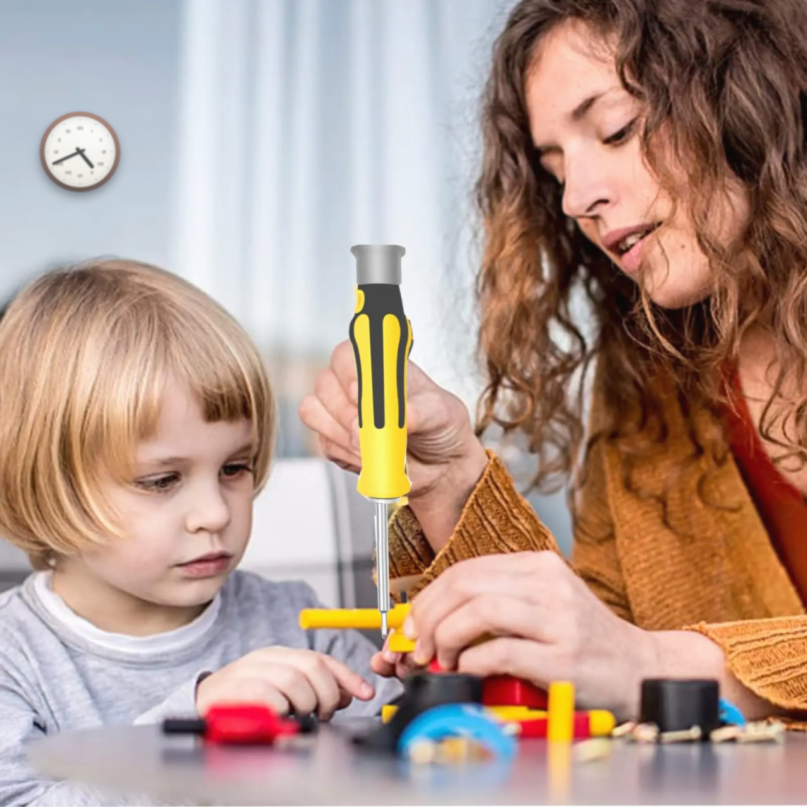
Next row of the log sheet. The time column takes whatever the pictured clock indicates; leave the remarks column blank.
4:41
